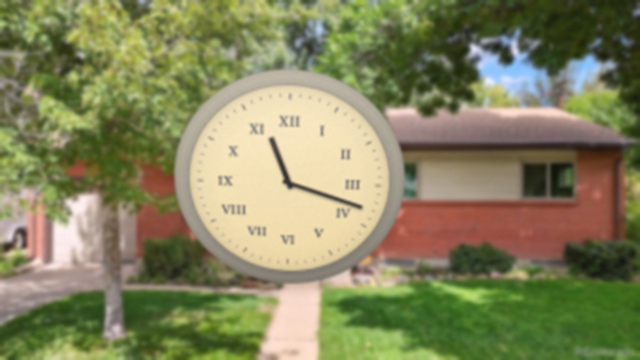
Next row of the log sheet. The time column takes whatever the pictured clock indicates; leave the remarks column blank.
11:18
